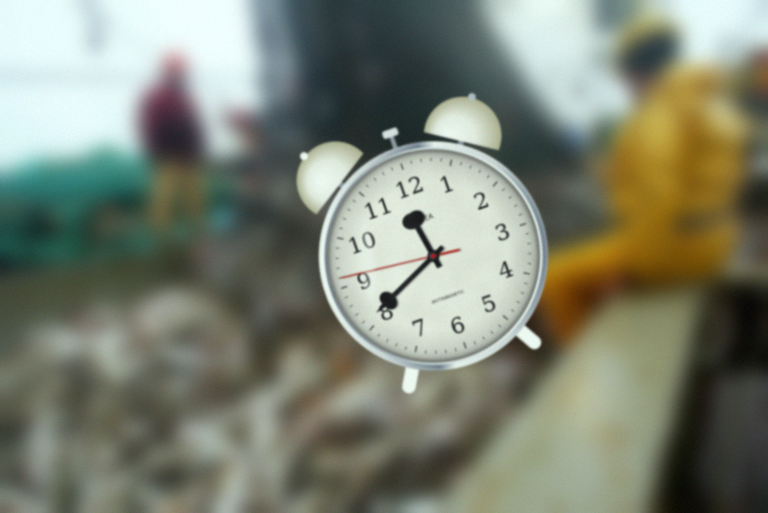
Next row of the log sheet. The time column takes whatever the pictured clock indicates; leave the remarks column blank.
11:40:46
